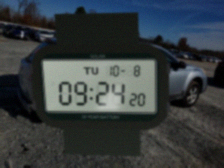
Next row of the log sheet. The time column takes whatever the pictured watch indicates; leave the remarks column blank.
9:24:20
